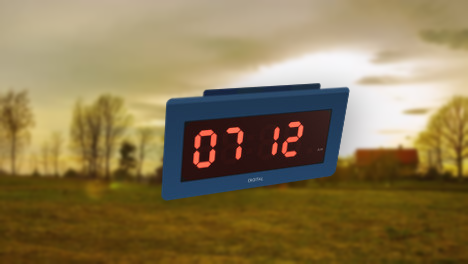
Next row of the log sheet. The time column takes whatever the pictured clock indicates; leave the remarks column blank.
7:12
